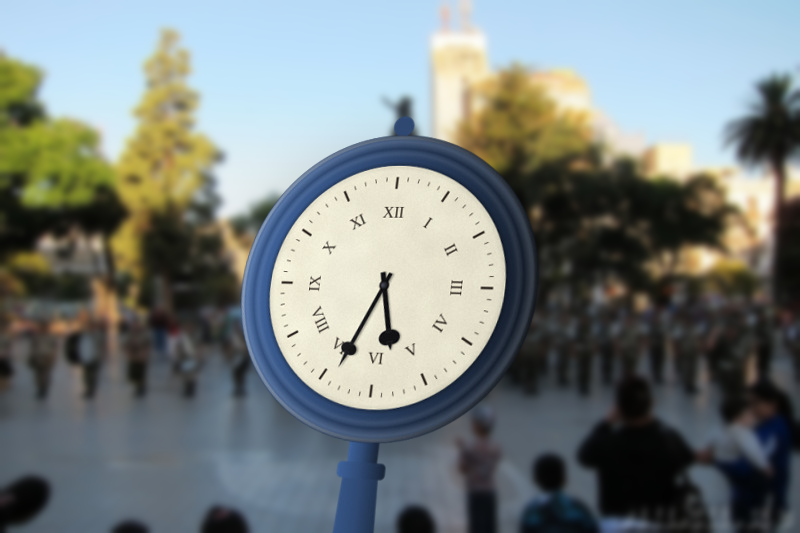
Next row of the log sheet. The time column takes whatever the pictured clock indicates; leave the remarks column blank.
5:34
